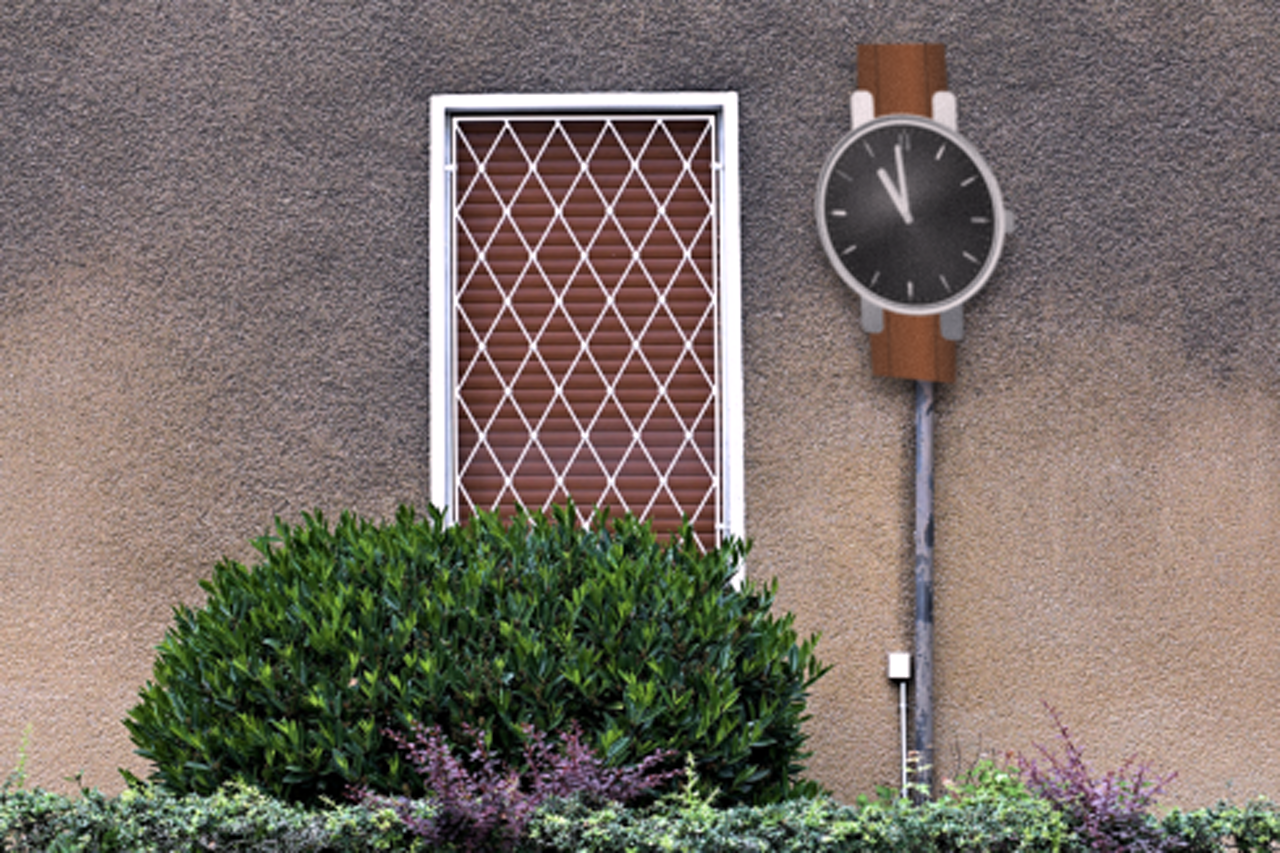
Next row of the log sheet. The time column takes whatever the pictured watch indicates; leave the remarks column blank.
10:59
